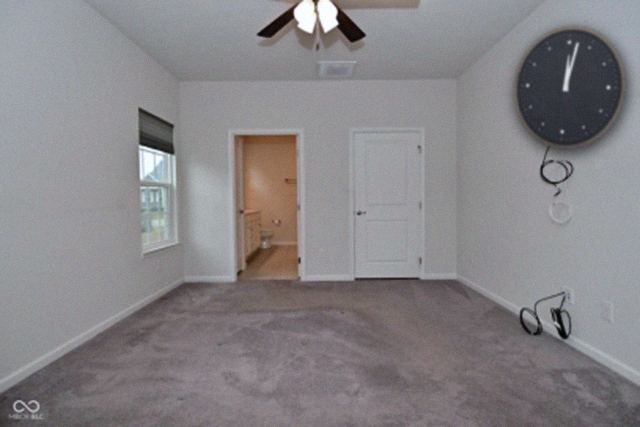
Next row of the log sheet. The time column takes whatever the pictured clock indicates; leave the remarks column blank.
12:02
